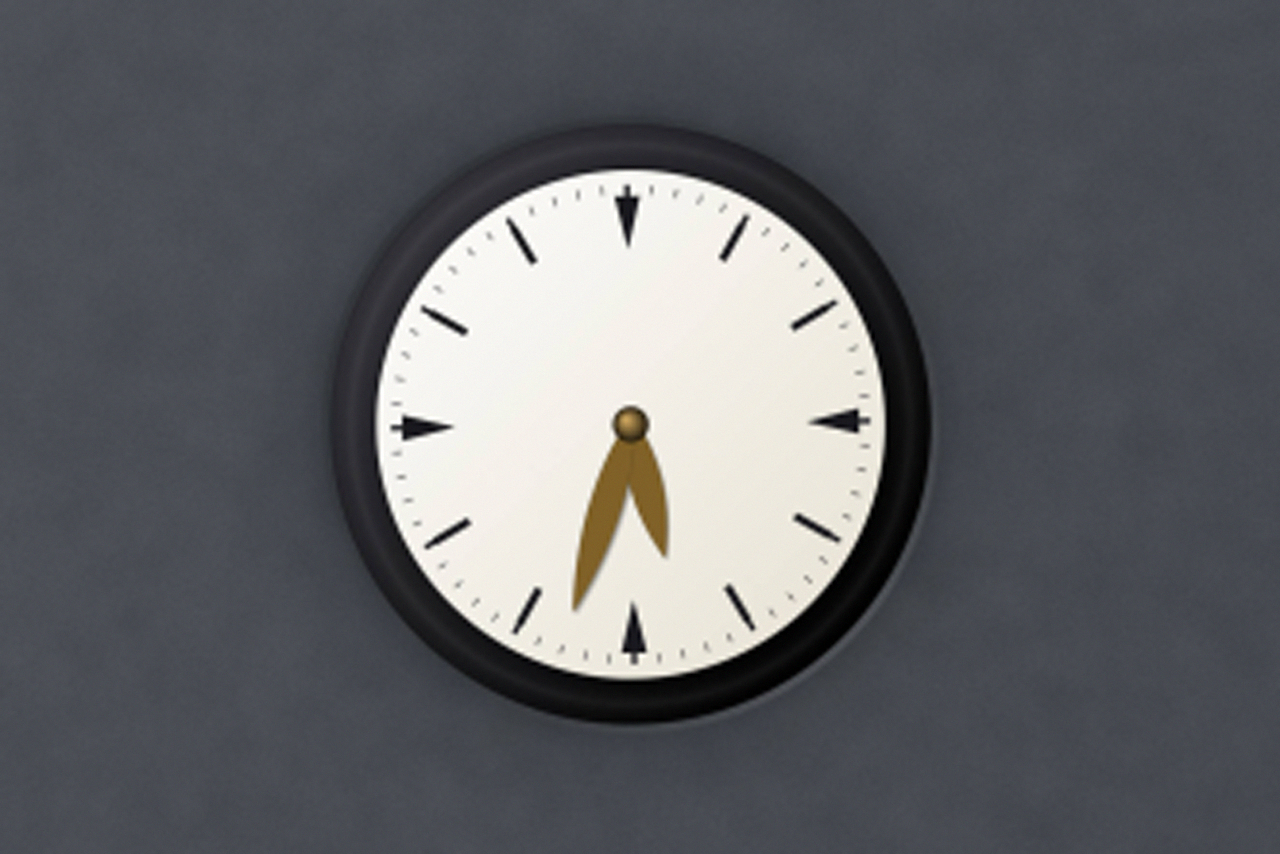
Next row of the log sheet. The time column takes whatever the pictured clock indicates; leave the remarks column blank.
5:33
